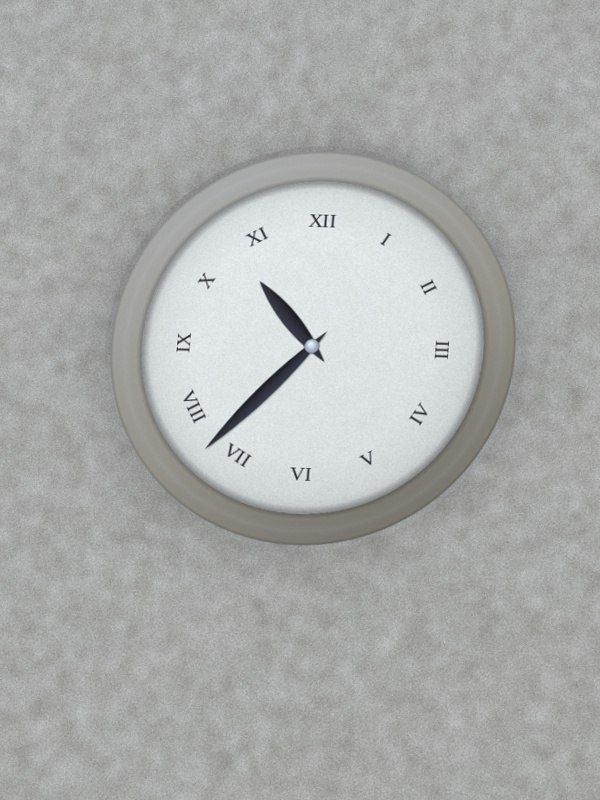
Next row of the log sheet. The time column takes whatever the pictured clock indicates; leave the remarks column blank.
10:37
